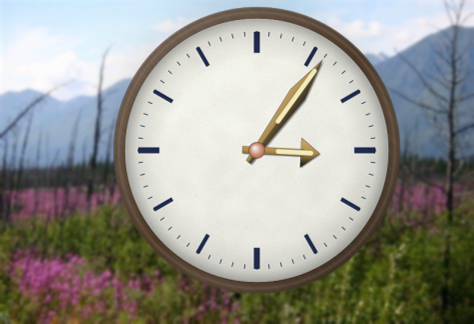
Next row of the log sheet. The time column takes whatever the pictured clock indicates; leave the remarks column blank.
3:06
